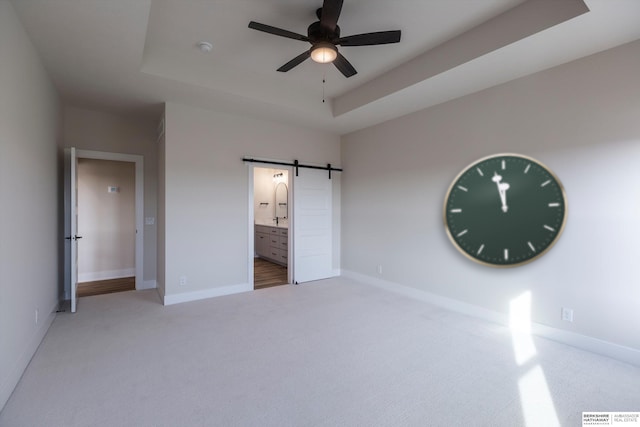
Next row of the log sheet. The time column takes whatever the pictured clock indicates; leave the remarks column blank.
11:58
